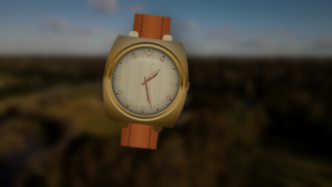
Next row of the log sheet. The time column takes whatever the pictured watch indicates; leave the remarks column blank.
1:27
